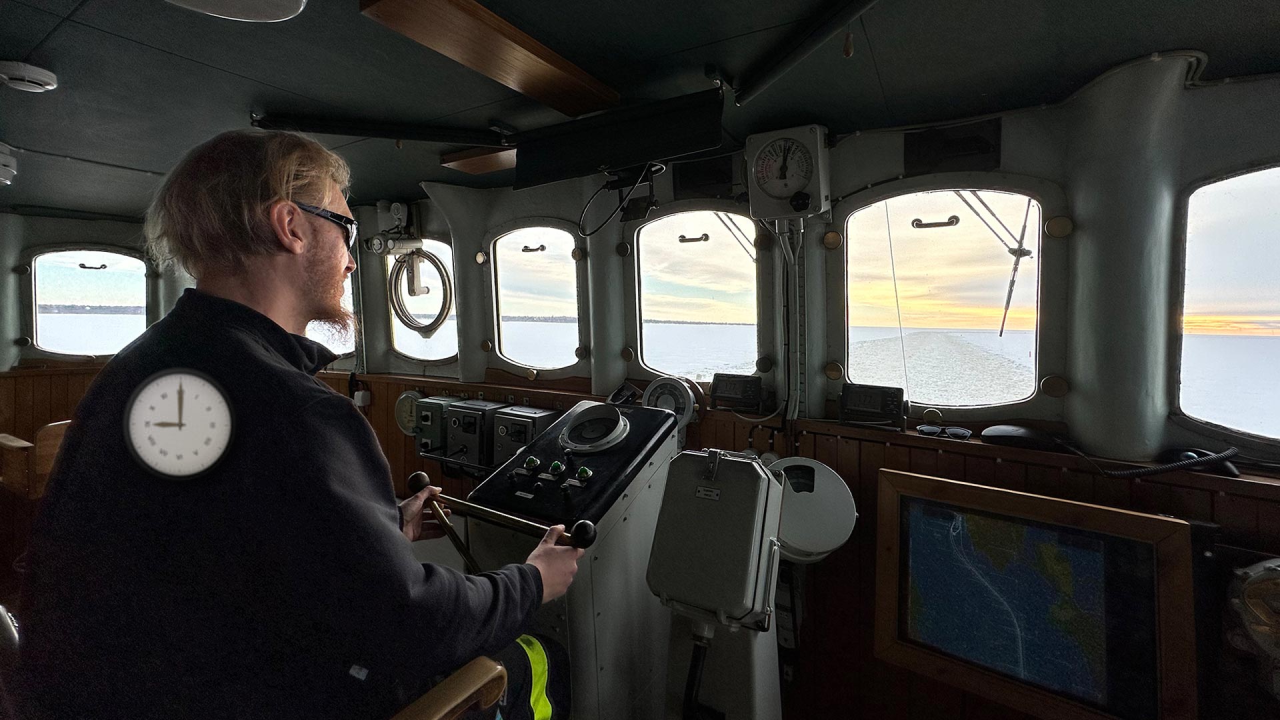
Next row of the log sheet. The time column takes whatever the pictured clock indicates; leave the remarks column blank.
9:00
